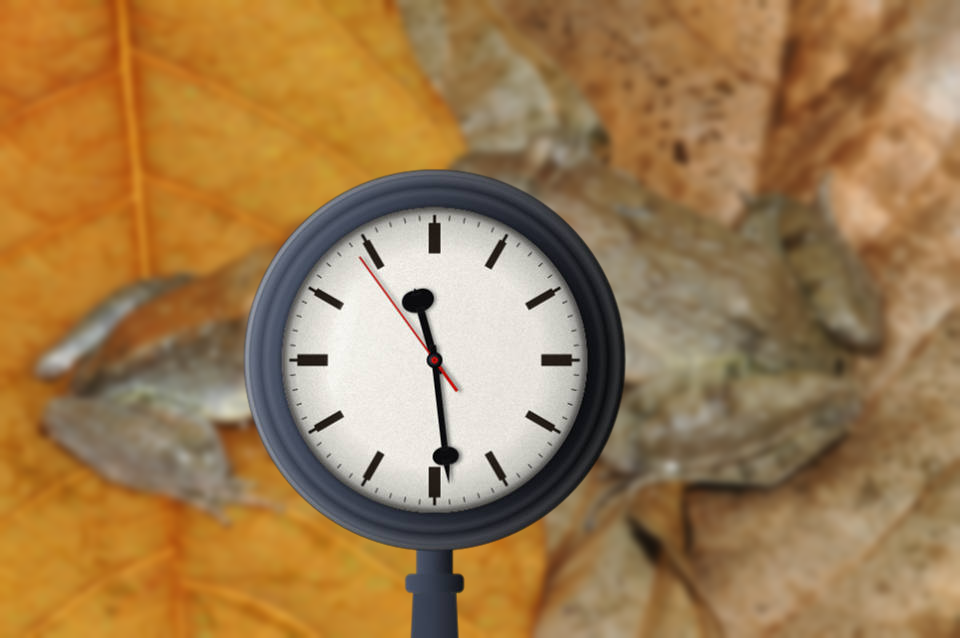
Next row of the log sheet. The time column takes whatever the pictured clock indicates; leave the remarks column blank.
11:28:54
